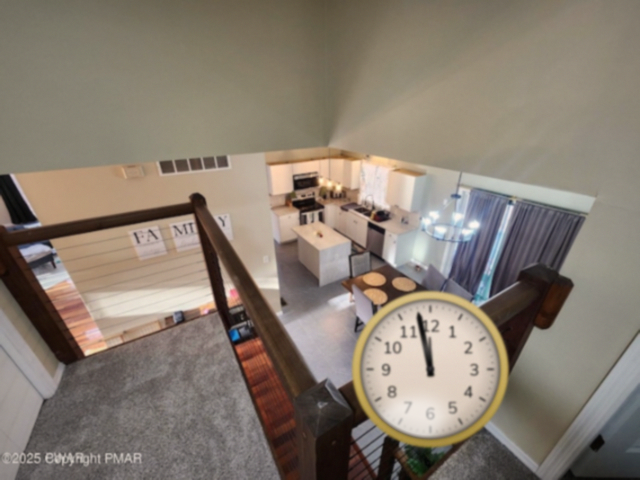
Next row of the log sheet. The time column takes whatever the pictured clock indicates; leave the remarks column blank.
11:58
